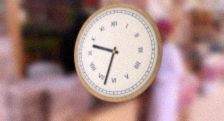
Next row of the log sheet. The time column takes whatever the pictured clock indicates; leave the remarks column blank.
9:33
